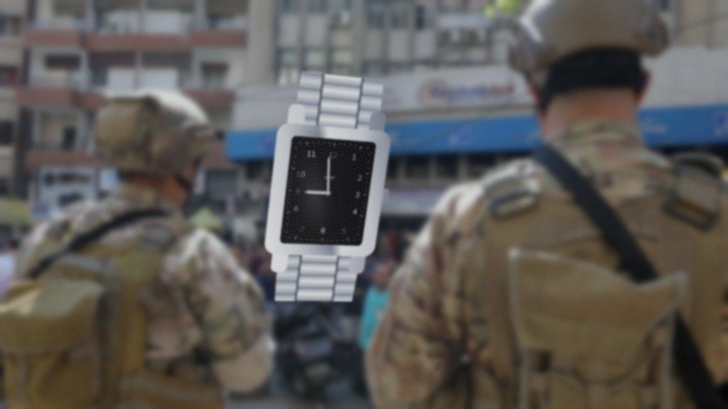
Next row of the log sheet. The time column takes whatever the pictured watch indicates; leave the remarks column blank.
8:59
